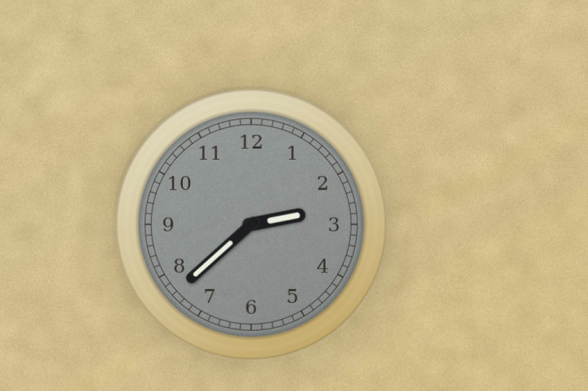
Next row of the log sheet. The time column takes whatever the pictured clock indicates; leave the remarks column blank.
2:38
